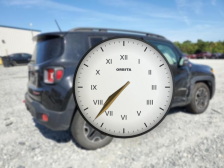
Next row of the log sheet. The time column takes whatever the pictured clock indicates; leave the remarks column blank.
7:37
